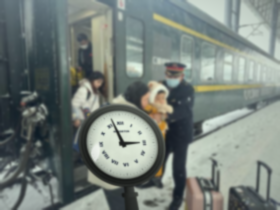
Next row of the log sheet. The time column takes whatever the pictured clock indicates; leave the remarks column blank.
2:57
